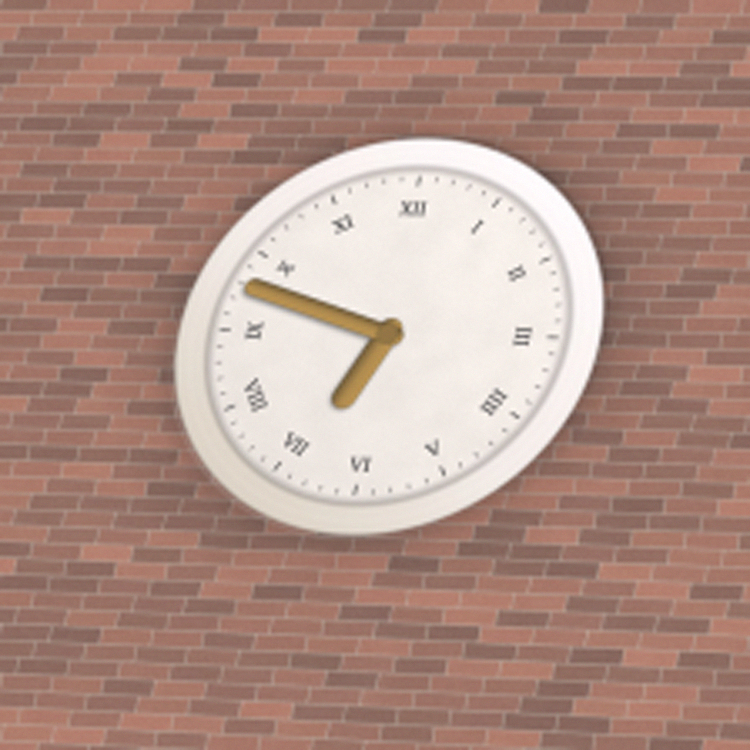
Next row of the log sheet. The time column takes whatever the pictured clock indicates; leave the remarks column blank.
6:48
